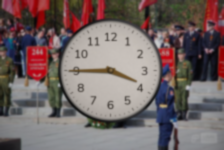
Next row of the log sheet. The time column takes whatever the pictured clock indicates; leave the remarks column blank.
3:45
